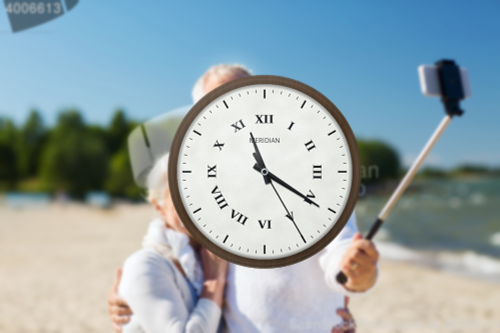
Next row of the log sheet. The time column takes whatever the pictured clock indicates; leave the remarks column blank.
11:20:25
